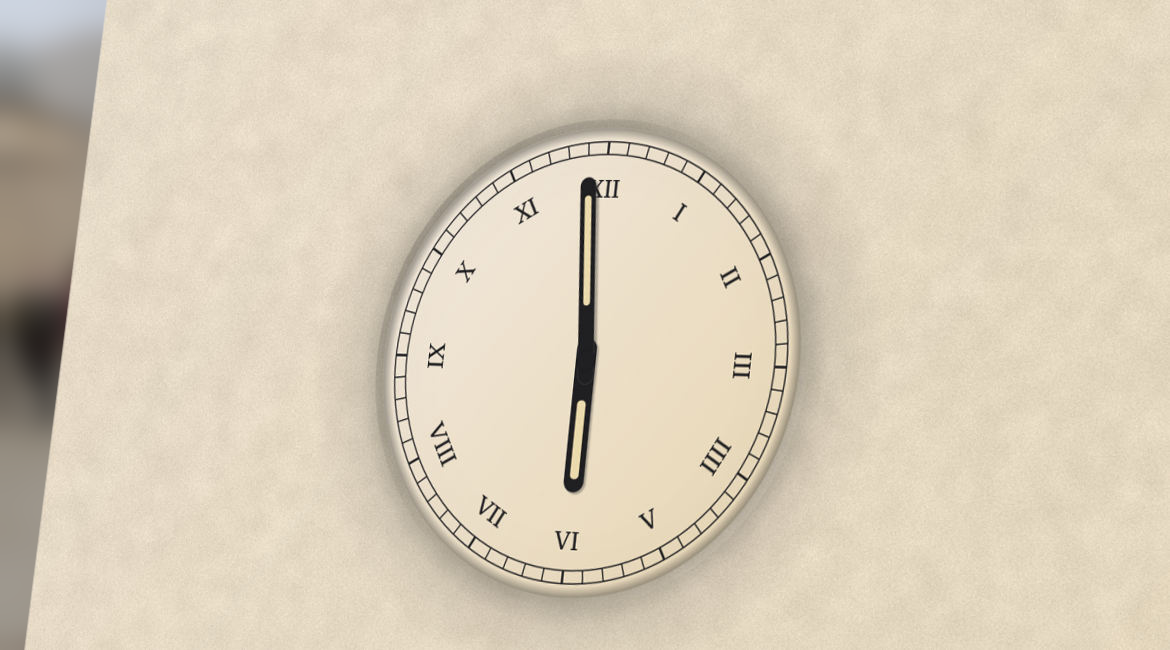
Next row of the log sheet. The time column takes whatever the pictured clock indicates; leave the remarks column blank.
5:59
